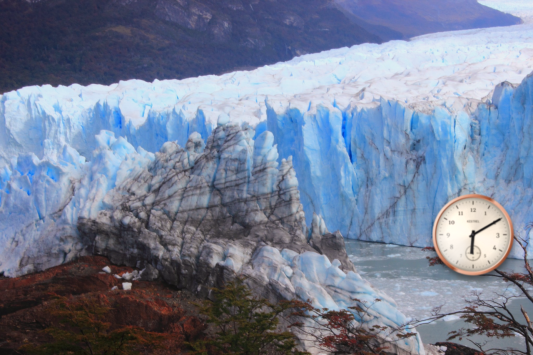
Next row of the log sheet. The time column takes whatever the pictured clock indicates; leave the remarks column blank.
6:10
